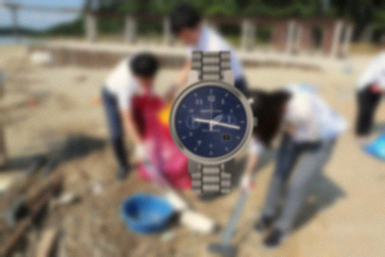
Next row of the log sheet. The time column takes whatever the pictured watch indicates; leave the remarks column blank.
9:17
